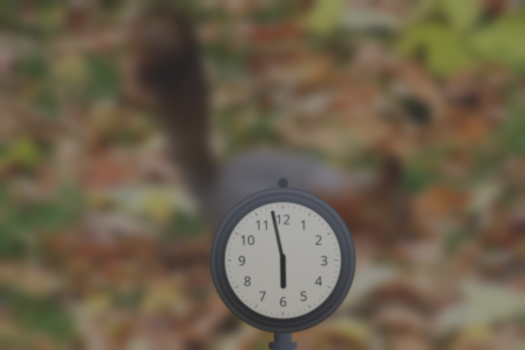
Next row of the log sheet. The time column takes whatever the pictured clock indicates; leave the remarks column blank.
5:58
